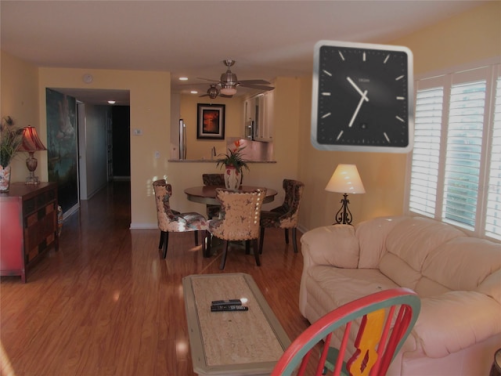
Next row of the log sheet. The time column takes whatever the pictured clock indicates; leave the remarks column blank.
10:34
